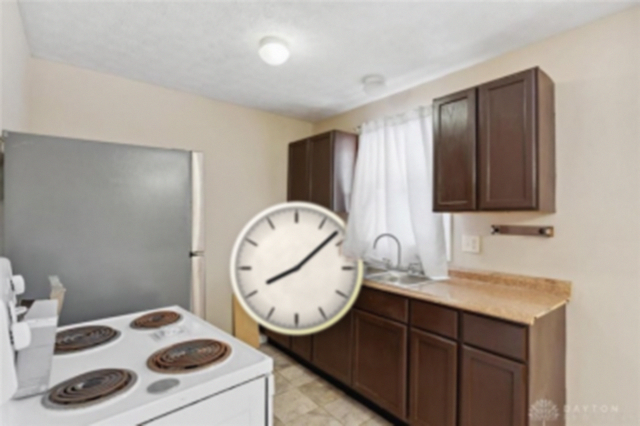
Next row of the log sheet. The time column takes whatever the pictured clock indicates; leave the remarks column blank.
8:08
